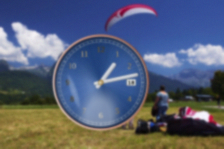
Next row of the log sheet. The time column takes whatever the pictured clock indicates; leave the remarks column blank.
1:13
